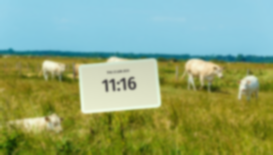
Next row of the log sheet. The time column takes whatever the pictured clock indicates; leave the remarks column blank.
11:16
